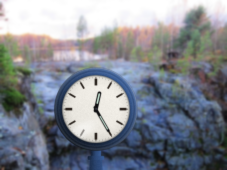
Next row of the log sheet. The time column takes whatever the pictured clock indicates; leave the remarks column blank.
12:25
